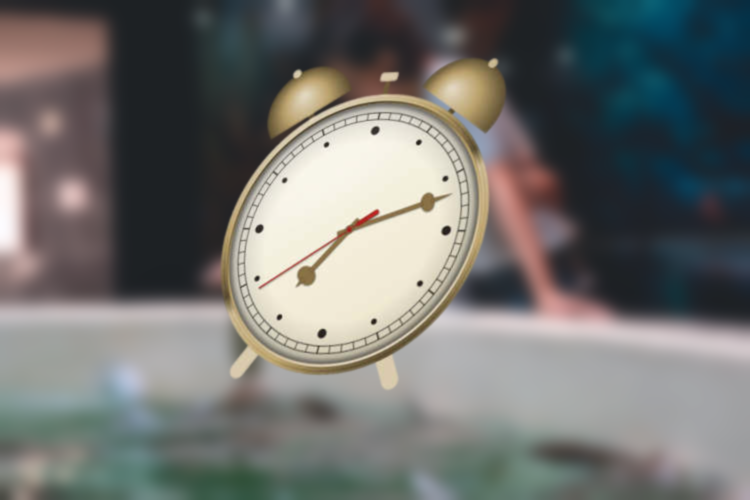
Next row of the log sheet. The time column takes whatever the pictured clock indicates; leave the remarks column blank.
7:11:39
